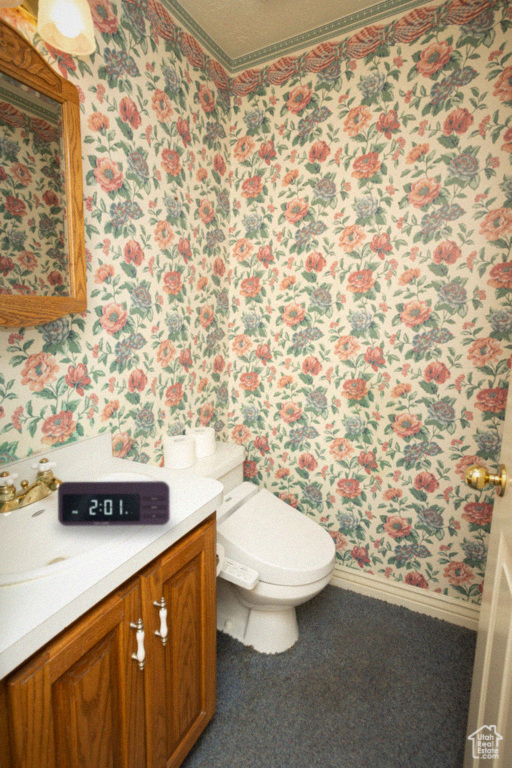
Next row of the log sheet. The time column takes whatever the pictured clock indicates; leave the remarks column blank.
2:01
